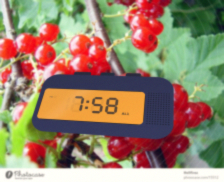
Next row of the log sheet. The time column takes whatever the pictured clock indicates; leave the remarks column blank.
7:58
